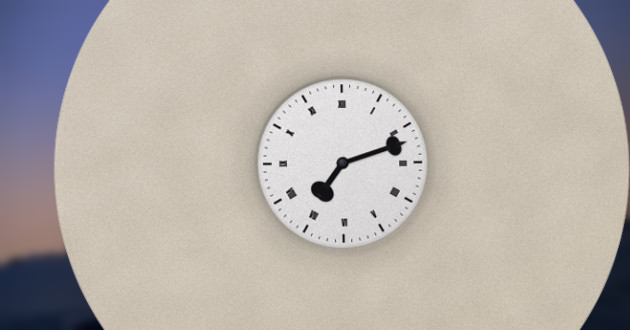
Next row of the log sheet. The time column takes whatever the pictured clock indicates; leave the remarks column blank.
7:12
